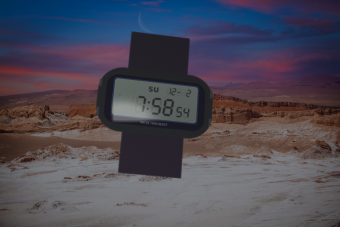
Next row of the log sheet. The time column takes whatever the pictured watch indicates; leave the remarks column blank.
7:58:54
